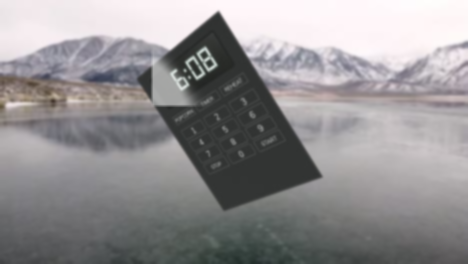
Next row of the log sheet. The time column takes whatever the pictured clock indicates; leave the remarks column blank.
6:08
